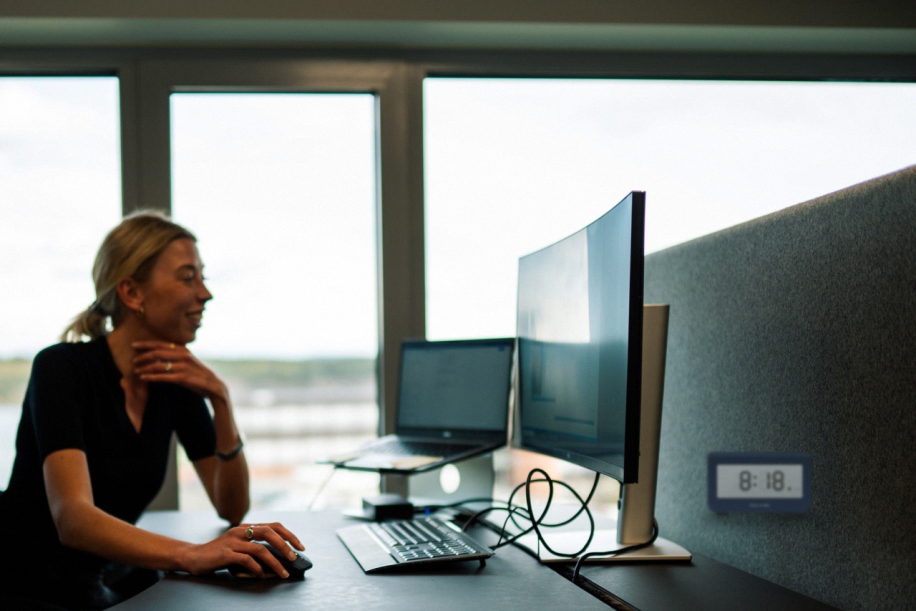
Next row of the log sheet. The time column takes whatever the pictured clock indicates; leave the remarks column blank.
8:18
